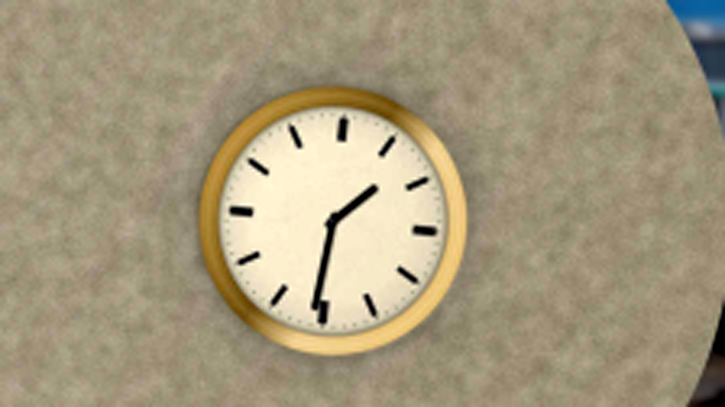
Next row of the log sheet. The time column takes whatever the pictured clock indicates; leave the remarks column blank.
1:31
